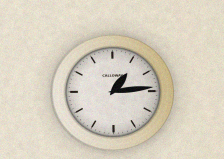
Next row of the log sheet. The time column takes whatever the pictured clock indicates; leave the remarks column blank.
1:14
